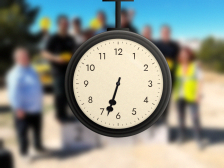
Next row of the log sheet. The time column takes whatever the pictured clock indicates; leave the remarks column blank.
6:33
